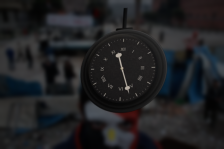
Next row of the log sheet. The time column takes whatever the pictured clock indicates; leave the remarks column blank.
11:27
